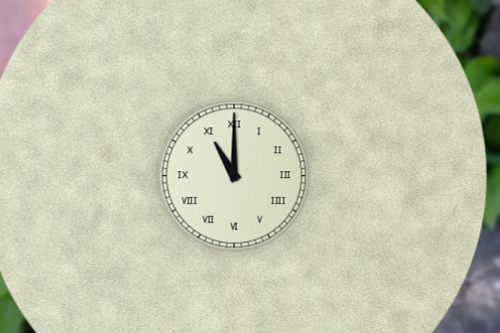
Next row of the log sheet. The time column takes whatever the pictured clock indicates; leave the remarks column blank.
11:00
